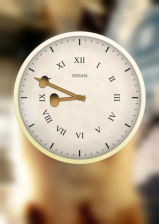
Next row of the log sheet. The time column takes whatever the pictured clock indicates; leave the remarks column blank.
8:49
